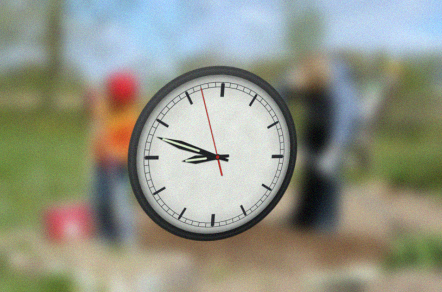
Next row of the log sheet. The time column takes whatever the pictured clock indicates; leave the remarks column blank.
8:47:57
